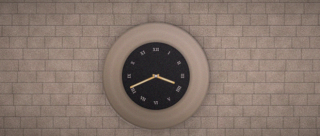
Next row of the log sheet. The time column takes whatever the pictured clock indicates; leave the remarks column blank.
3:41
